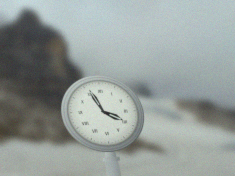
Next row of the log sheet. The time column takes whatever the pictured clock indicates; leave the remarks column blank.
3:56
